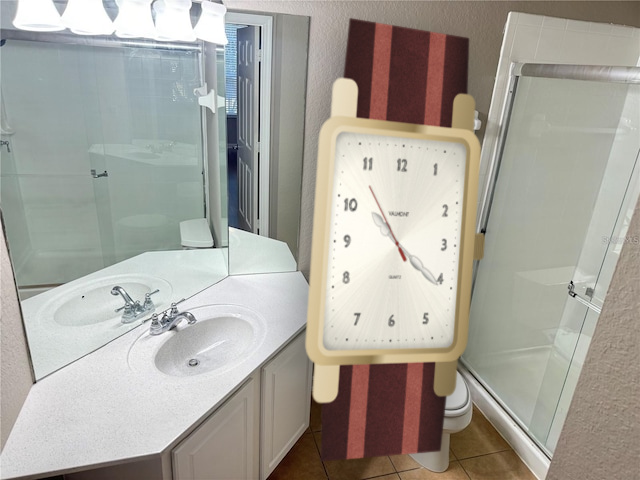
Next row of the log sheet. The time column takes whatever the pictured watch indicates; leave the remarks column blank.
10:20:54
